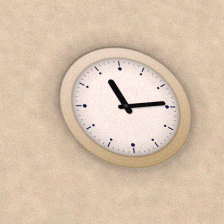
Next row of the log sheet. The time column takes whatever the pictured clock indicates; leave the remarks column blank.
11:14
